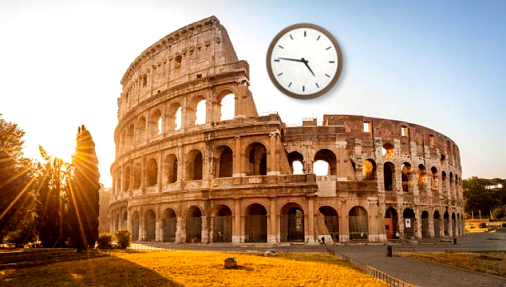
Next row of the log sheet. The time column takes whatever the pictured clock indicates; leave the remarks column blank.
4:46
